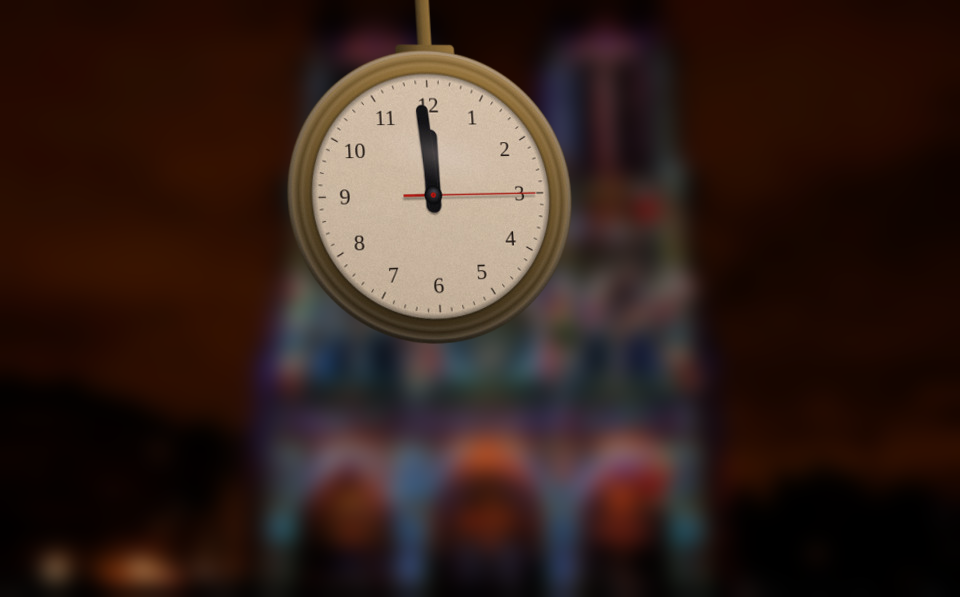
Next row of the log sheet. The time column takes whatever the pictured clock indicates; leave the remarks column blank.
11:59:15
